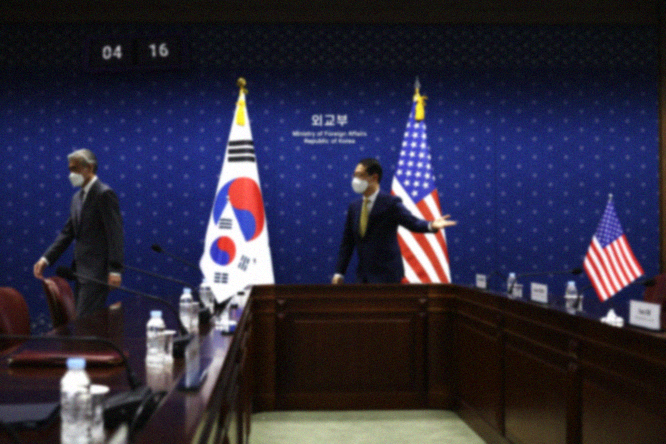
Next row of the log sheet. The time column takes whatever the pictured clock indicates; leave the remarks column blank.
4:16
